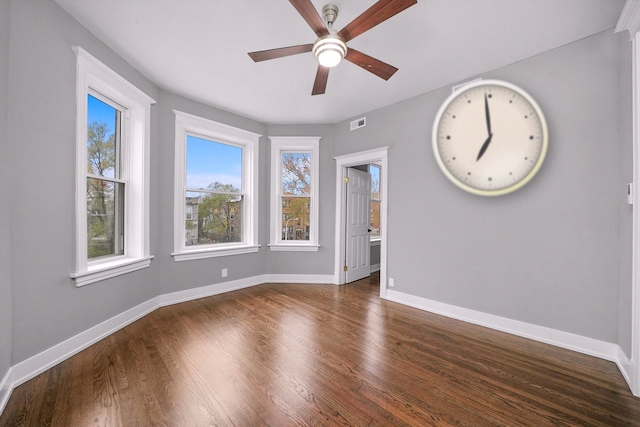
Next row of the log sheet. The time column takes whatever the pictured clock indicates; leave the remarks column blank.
6:59
